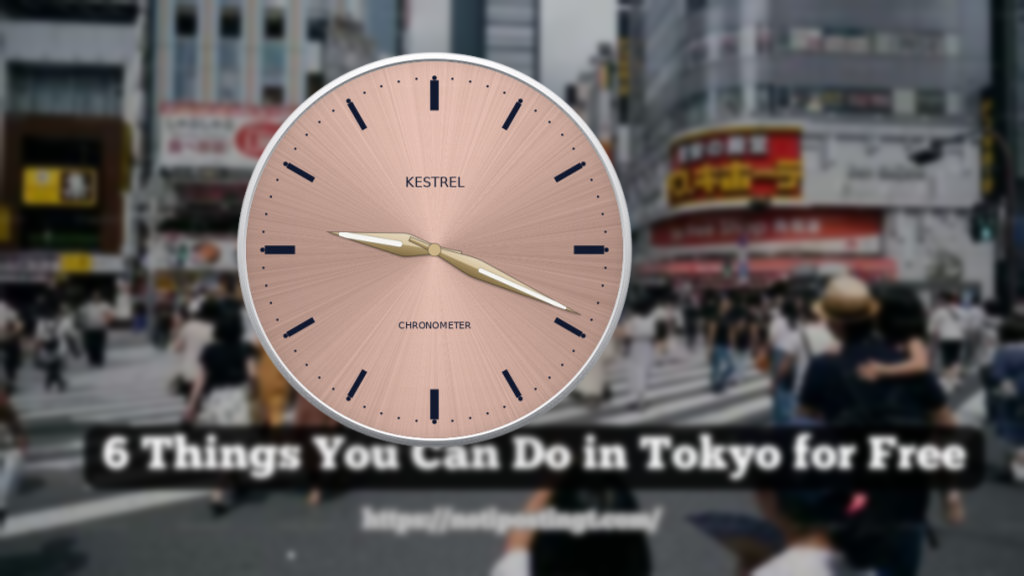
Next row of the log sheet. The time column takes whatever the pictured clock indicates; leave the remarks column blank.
9:19
